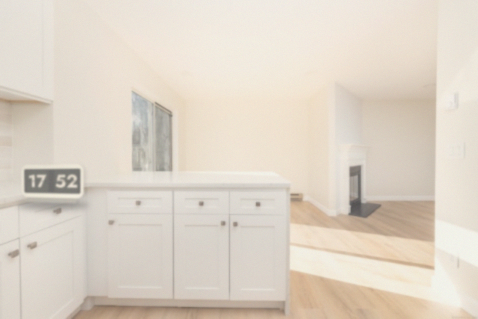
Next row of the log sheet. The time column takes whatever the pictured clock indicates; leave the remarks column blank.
17:52
